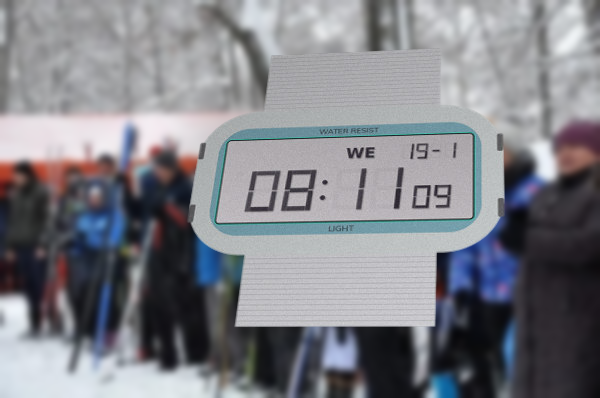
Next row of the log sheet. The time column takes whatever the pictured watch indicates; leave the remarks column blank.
8:11:09
